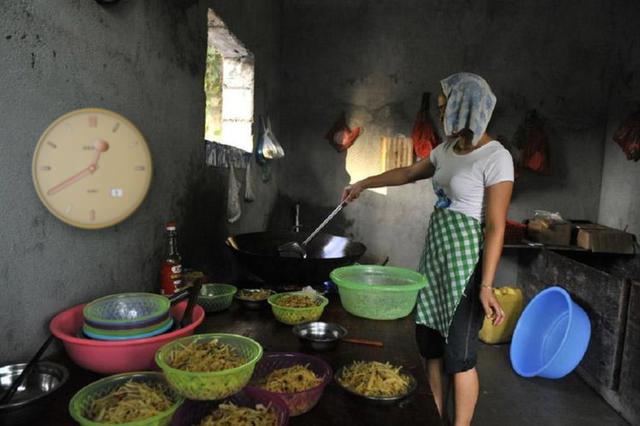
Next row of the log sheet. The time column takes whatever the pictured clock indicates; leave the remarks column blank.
12:40
